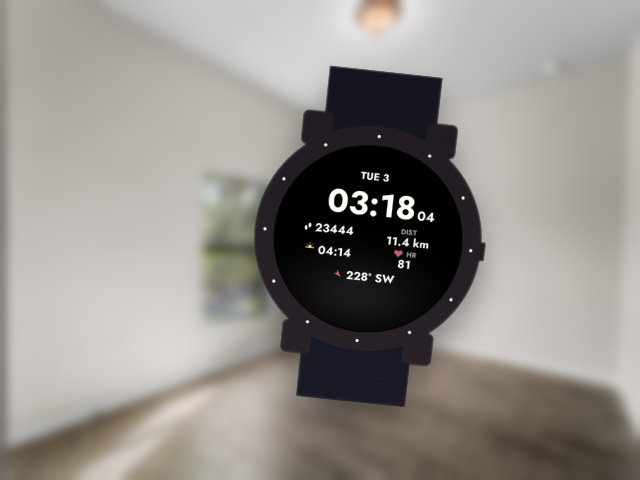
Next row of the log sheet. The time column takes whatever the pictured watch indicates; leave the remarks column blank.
3:18:04
